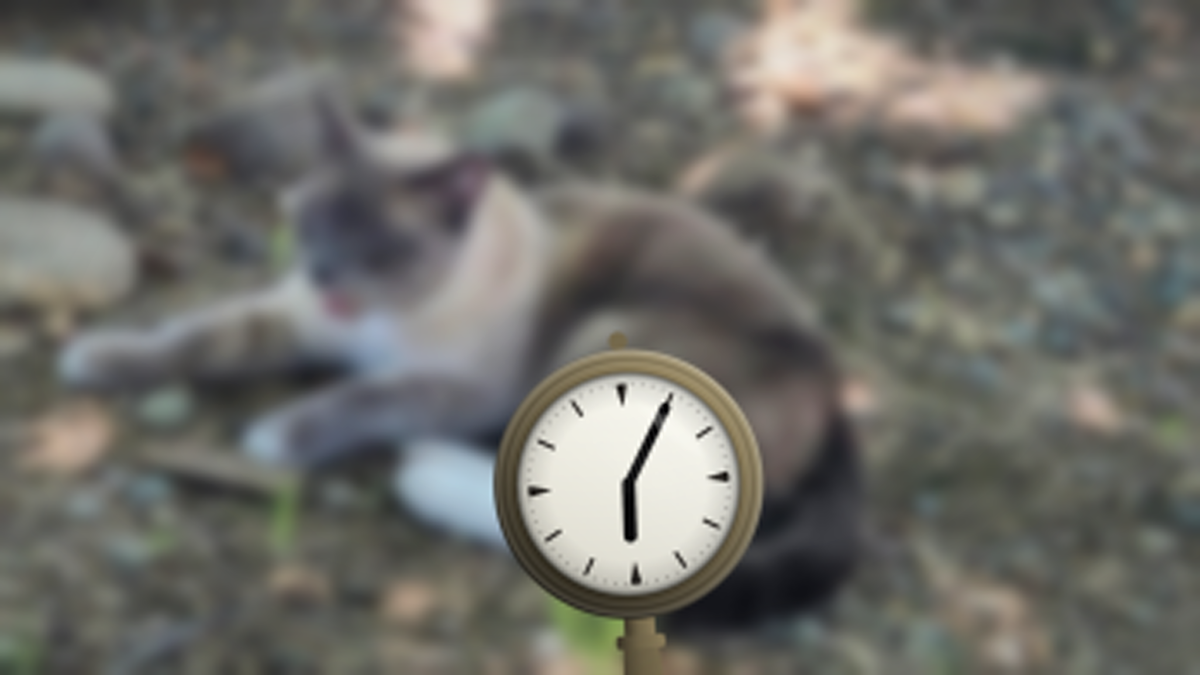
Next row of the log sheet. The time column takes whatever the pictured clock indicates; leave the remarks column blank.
6:05
